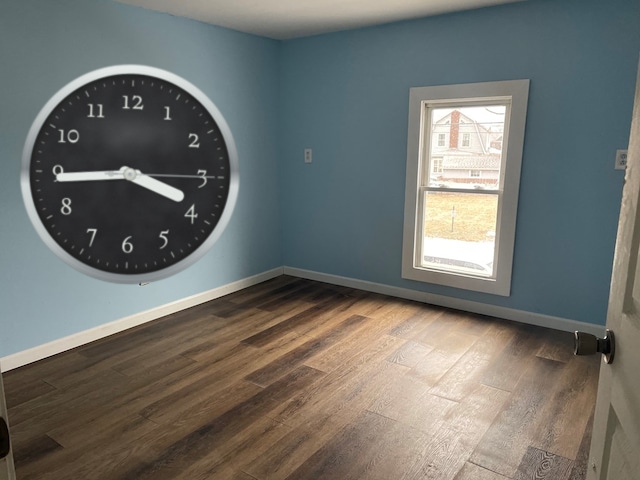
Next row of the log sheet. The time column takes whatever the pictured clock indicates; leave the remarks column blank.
3:44:15
